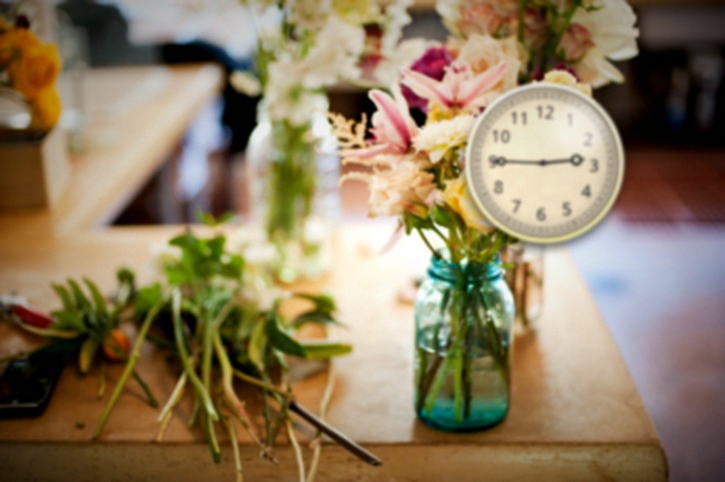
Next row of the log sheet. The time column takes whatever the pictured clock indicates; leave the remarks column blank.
2:45
